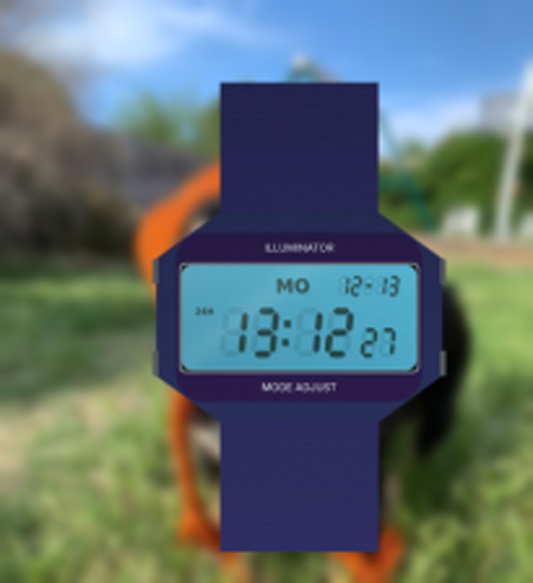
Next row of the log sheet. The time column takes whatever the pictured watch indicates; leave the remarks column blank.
13:12:27
